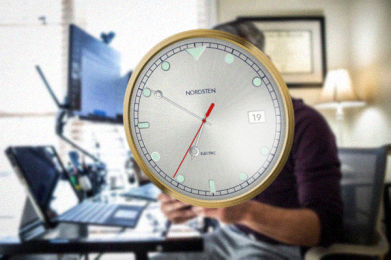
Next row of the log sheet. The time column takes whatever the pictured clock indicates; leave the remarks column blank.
6:50:36
